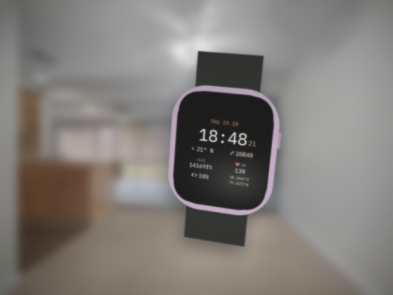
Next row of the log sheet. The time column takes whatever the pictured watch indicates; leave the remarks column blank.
18:48
